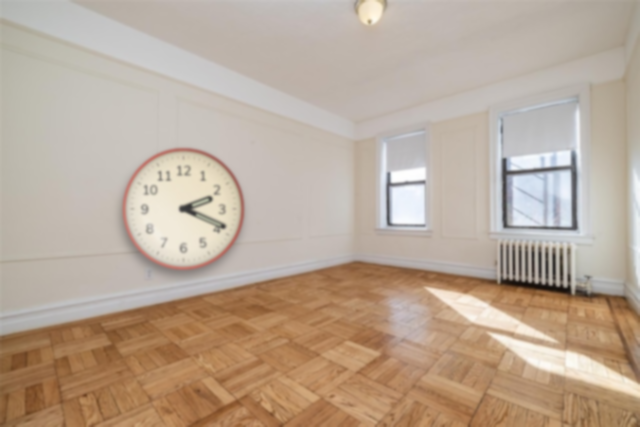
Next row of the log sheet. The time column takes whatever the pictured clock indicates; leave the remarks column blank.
2:19
